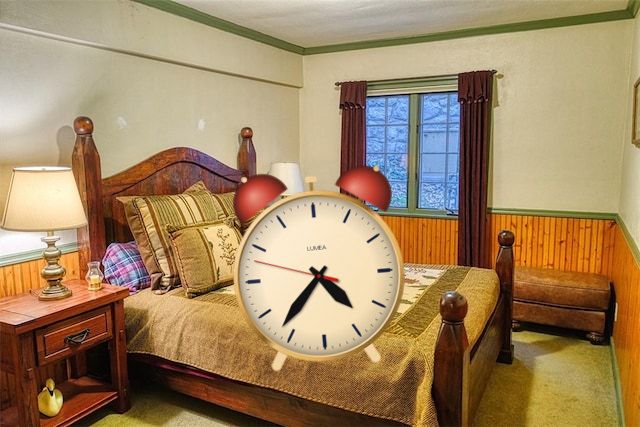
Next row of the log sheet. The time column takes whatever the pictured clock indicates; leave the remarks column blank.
4:36:48
